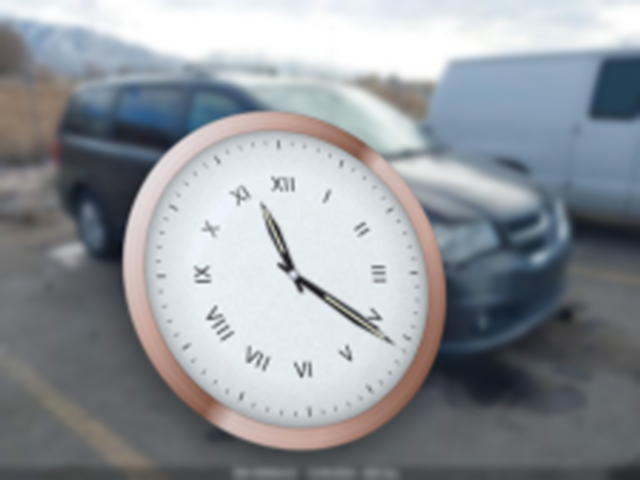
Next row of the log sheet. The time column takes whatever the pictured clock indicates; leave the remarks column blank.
11:21
